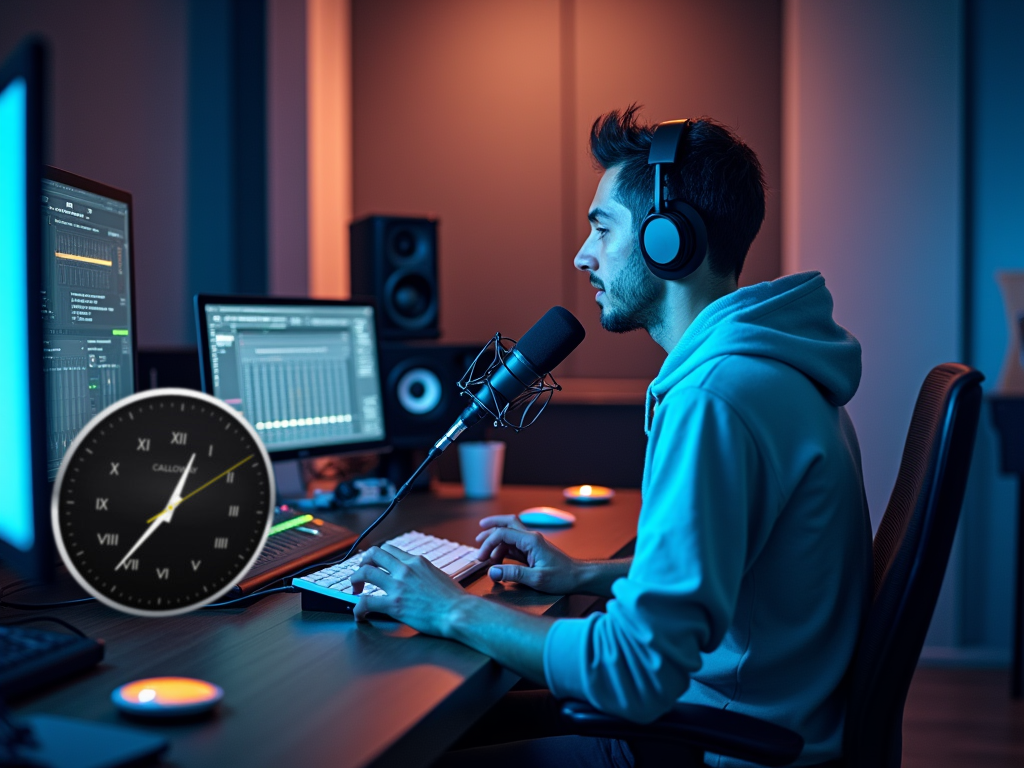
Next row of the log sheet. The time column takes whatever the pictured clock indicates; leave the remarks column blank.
12:36:09
